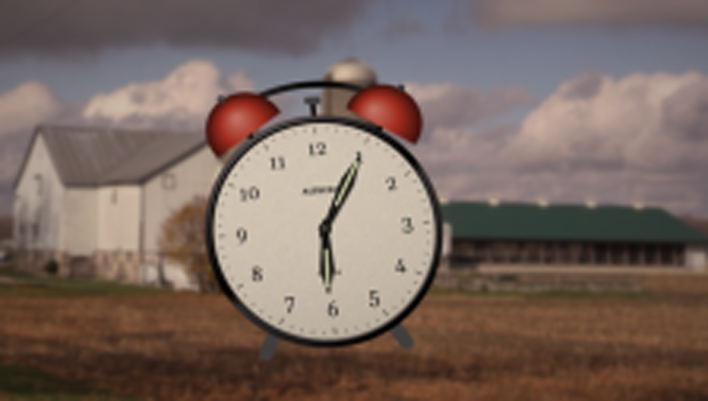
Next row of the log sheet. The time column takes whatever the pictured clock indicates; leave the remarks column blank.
6:05
